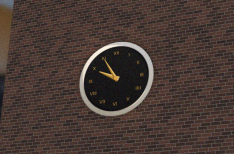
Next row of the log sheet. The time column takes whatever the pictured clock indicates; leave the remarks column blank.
9:55
